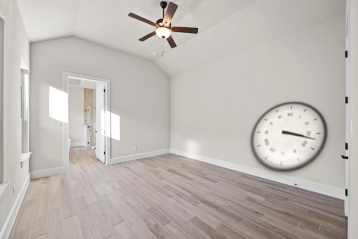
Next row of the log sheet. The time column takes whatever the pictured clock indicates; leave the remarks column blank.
3:17
